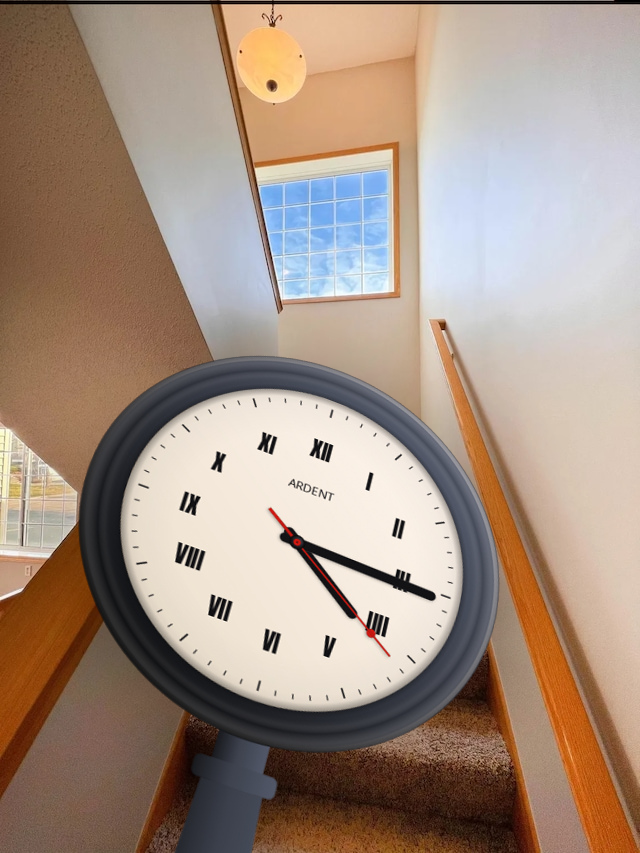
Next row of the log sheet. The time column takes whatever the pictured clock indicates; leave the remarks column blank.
4:15:21
